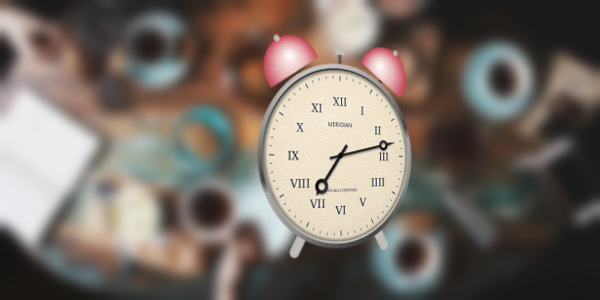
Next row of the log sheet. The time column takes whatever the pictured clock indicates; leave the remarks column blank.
7:13
